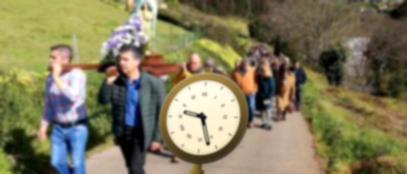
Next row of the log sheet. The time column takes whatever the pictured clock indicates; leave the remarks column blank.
9:27
